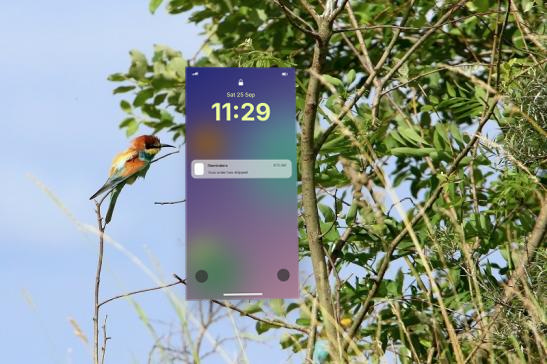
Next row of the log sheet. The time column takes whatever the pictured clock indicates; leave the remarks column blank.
11:29
